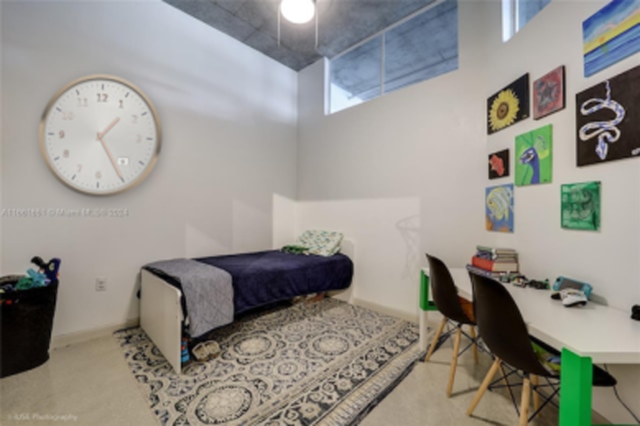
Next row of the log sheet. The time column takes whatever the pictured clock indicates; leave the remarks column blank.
1:25
